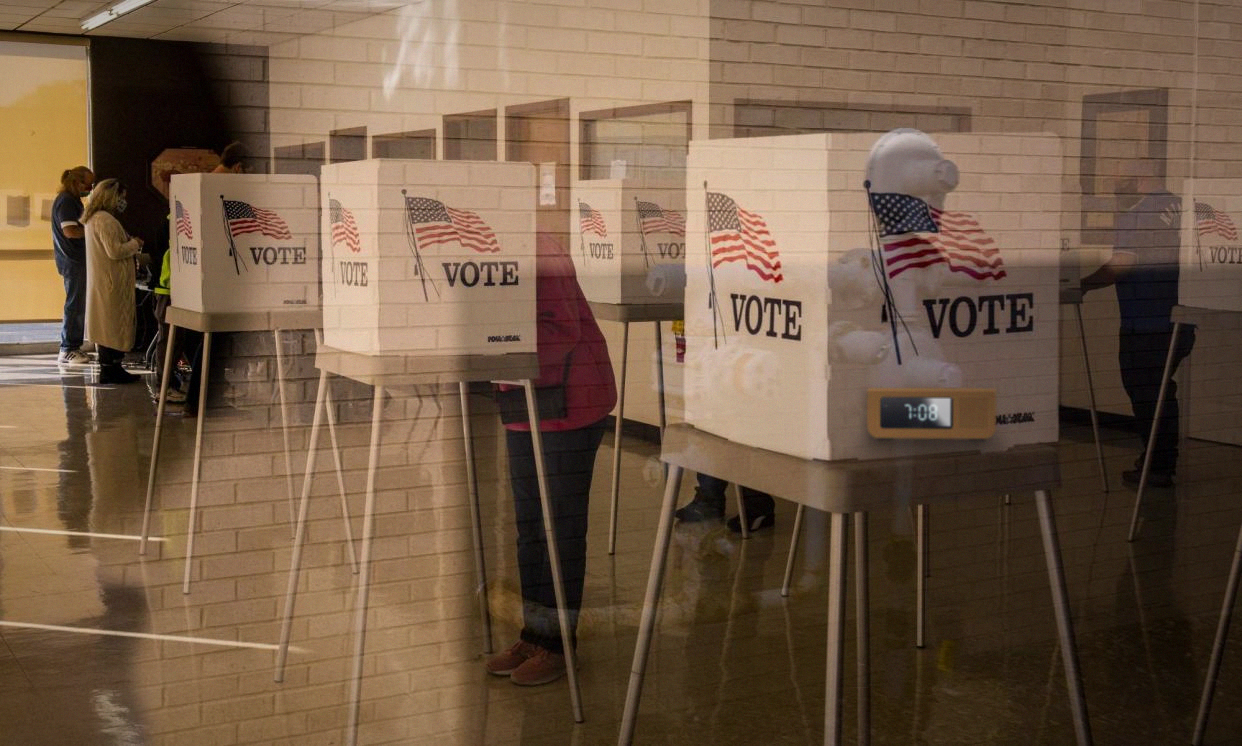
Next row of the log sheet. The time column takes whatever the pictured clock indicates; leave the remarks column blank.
7:08
